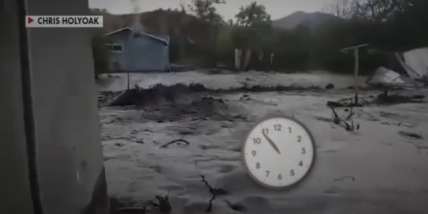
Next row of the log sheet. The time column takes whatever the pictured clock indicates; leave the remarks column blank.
10:54
